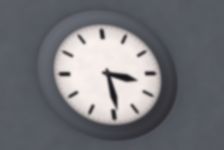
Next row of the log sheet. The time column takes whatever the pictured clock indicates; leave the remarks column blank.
3:29
